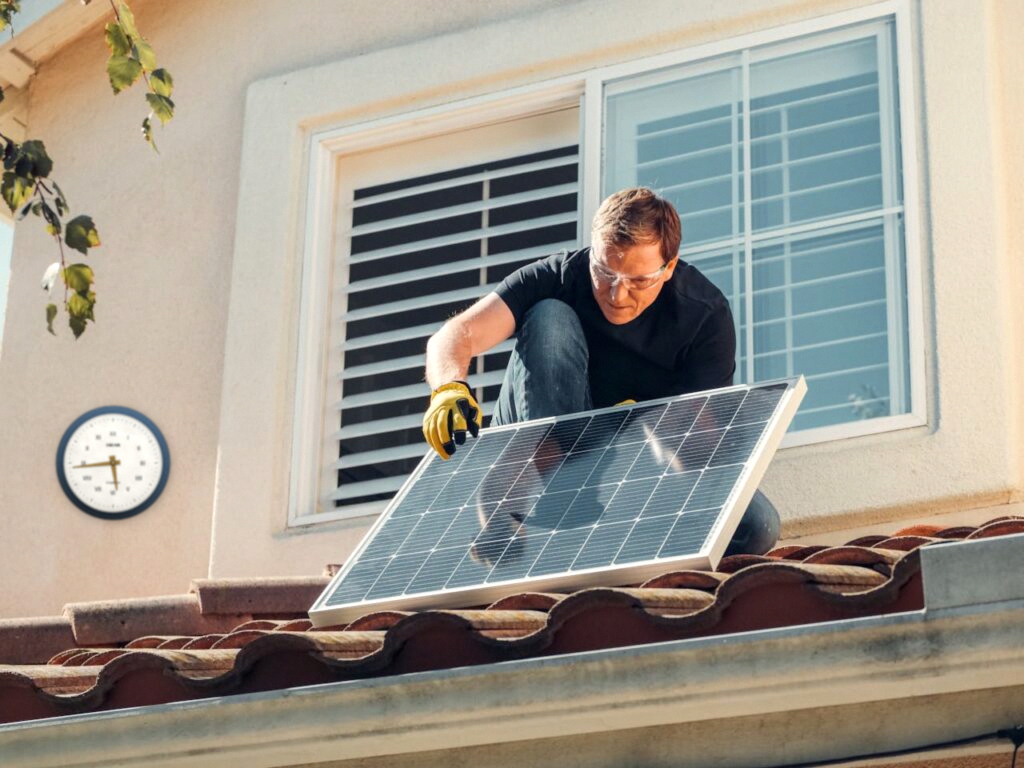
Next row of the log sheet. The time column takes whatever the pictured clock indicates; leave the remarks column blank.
5:44
